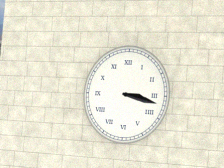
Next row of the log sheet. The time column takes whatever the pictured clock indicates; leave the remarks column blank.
3:17
